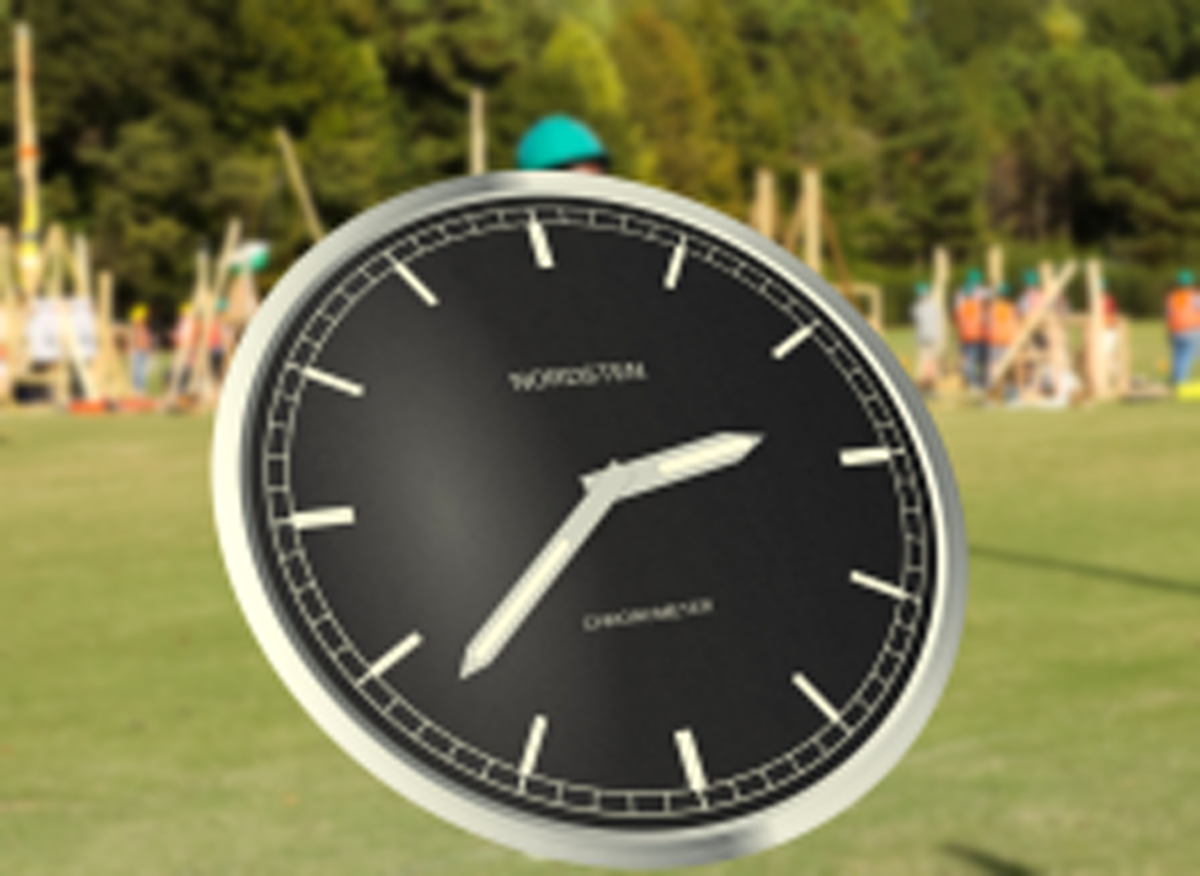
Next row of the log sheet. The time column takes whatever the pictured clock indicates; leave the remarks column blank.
2:38
